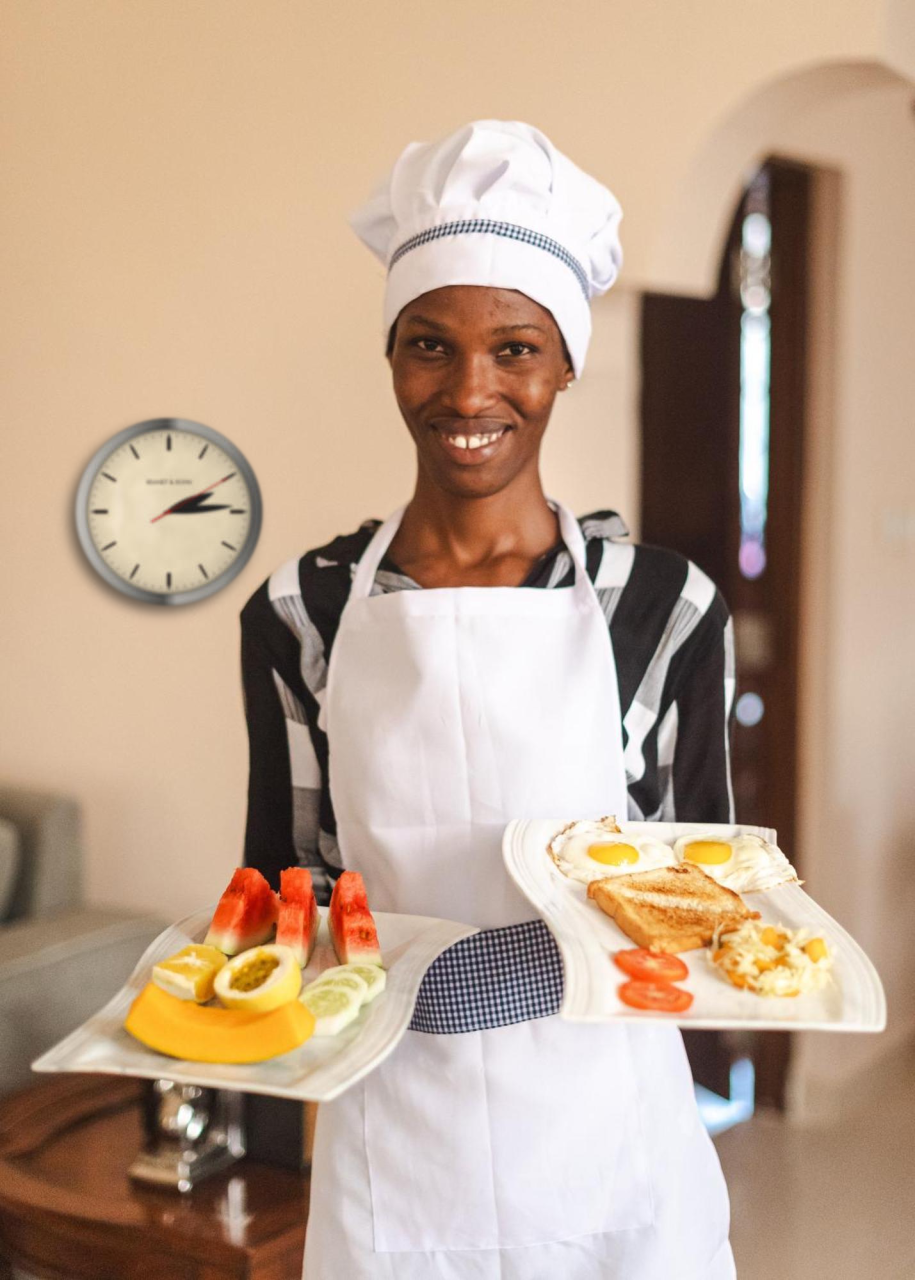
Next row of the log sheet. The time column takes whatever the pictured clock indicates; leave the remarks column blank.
2:14:10
